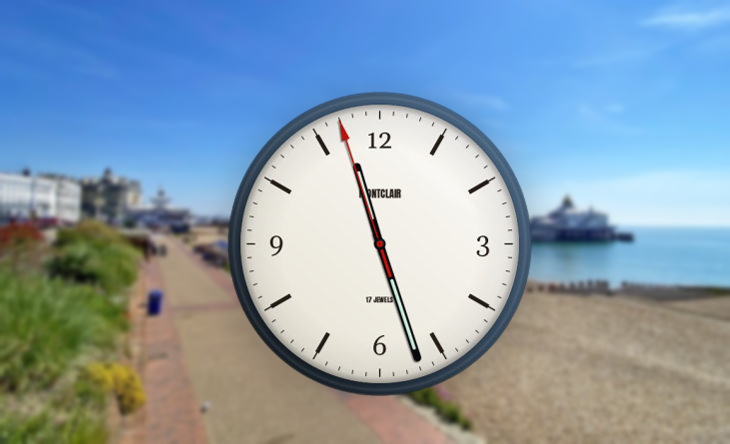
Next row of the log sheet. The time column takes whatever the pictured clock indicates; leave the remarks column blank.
11:26:57
